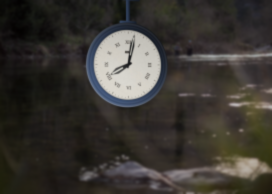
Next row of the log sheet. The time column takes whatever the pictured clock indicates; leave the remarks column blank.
8:02
